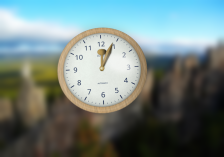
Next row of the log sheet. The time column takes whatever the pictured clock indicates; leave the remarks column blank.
12:04
